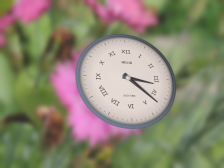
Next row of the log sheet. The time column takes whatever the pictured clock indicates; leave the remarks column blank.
3:22
